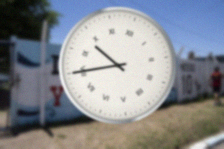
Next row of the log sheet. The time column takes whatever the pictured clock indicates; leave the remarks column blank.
9:40
